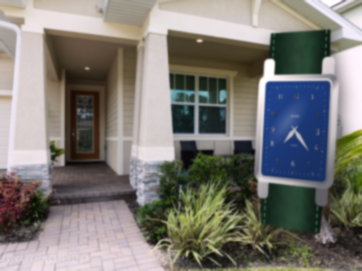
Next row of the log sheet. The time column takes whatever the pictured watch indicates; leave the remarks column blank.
7:23
